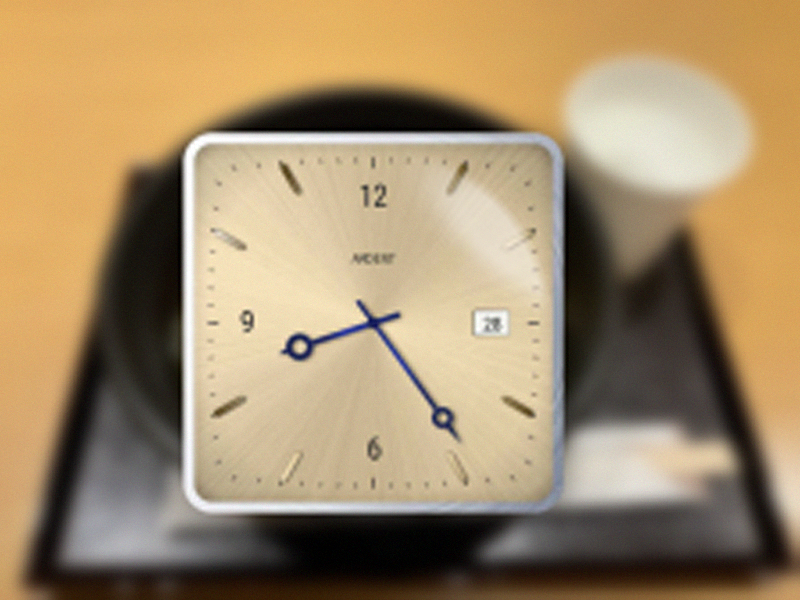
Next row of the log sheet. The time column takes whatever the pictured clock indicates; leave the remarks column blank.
8:24
